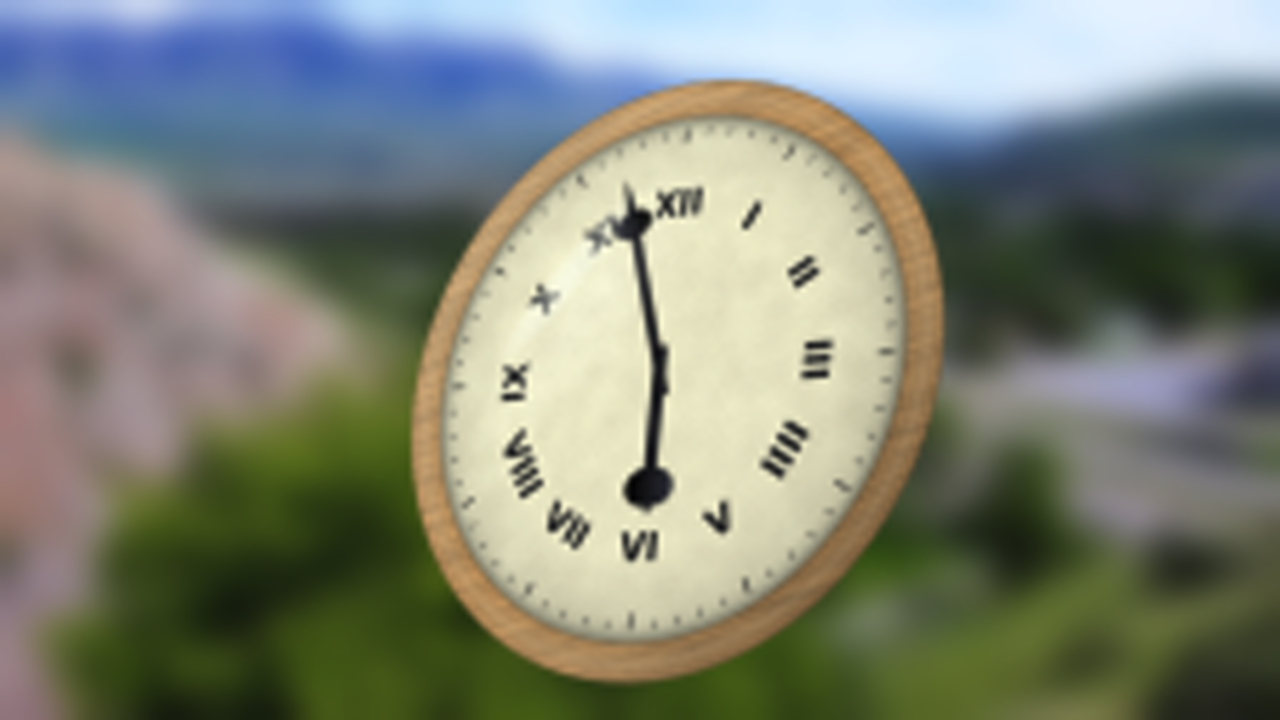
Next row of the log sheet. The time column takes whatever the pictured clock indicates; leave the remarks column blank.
5:57
